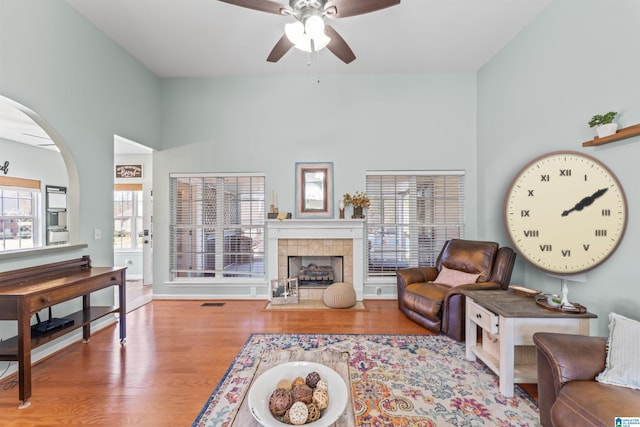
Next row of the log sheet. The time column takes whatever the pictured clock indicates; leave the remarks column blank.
2:10
